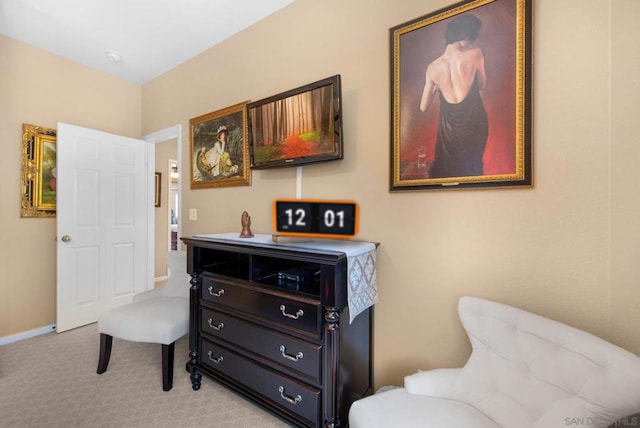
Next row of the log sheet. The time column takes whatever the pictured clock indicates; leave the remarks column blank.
12:01
